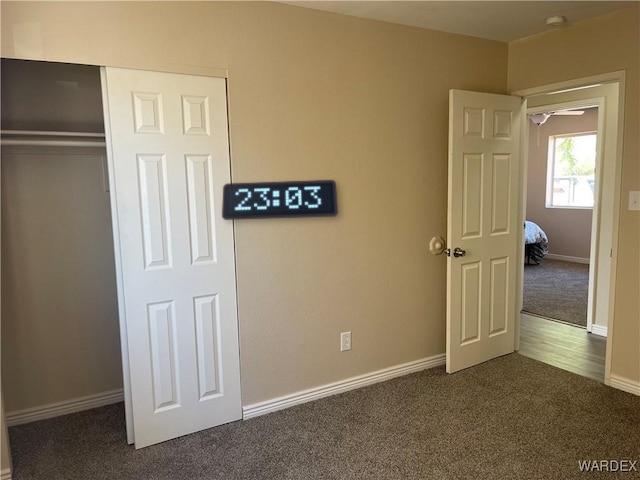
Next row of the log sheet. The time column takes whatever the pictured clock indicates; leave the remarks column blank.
23:03
